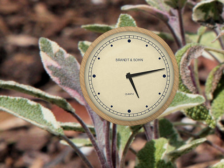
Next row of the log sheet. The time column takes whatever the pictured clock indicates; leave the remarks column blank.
5:13
